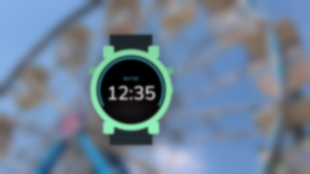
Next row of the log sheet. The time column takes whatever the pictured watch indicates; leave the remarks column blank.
12:35
